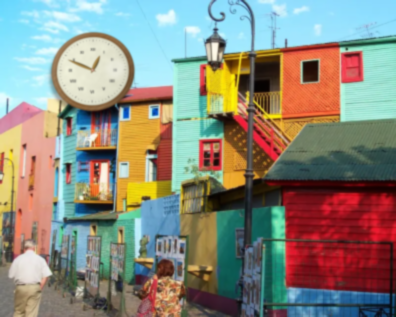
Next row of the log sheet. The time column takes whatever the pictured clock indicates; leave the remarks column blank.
12:49
